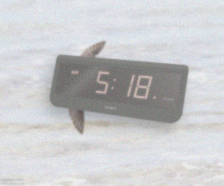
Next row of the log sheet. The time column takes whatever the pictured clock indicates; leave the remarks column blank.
5:18
